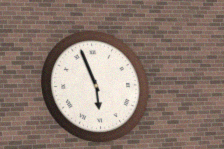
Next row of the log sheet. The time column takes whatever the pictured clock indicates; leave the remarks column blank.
5:57
